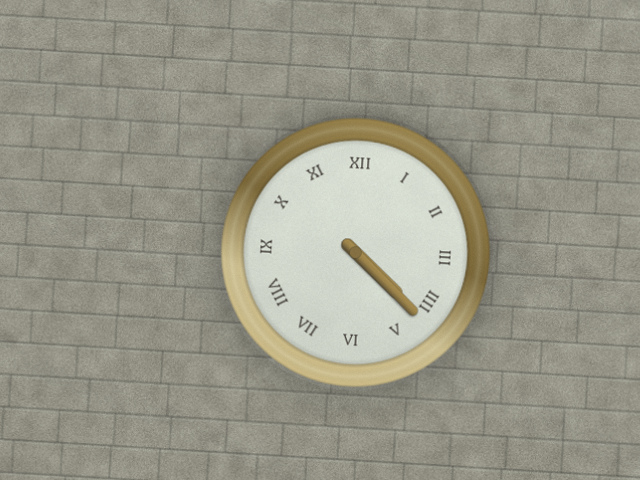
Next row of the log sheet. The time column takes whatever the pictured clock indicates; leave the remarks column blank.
4:22
